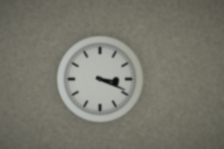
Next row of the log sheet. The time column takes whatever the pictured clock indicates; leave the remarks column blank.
3:19
